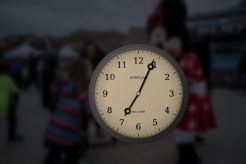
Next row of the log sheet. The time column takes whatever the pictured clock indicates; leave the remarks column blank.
7:04
